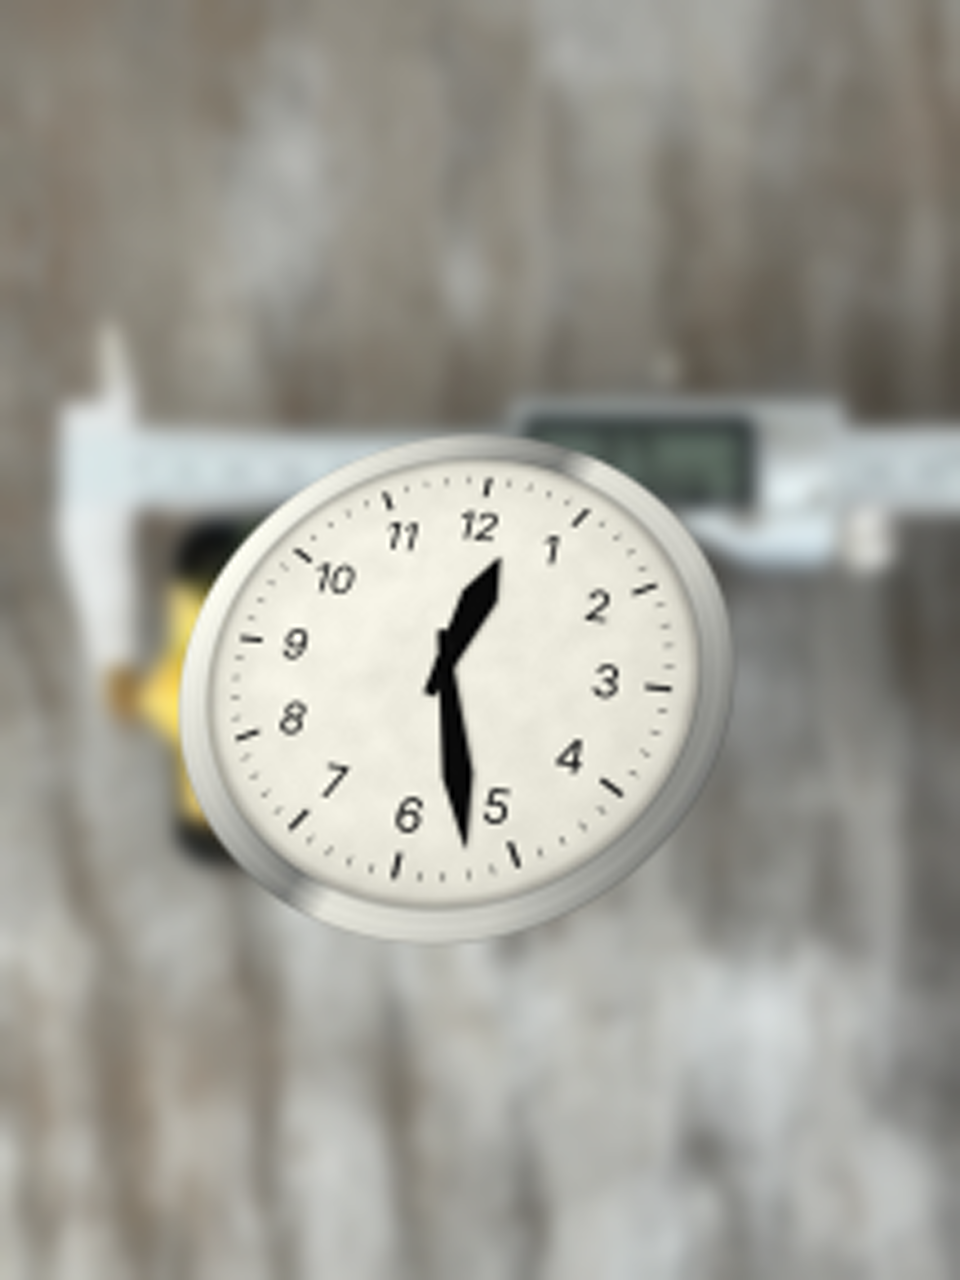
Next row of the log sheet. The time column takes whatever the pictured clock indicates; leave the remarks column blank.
12:27
